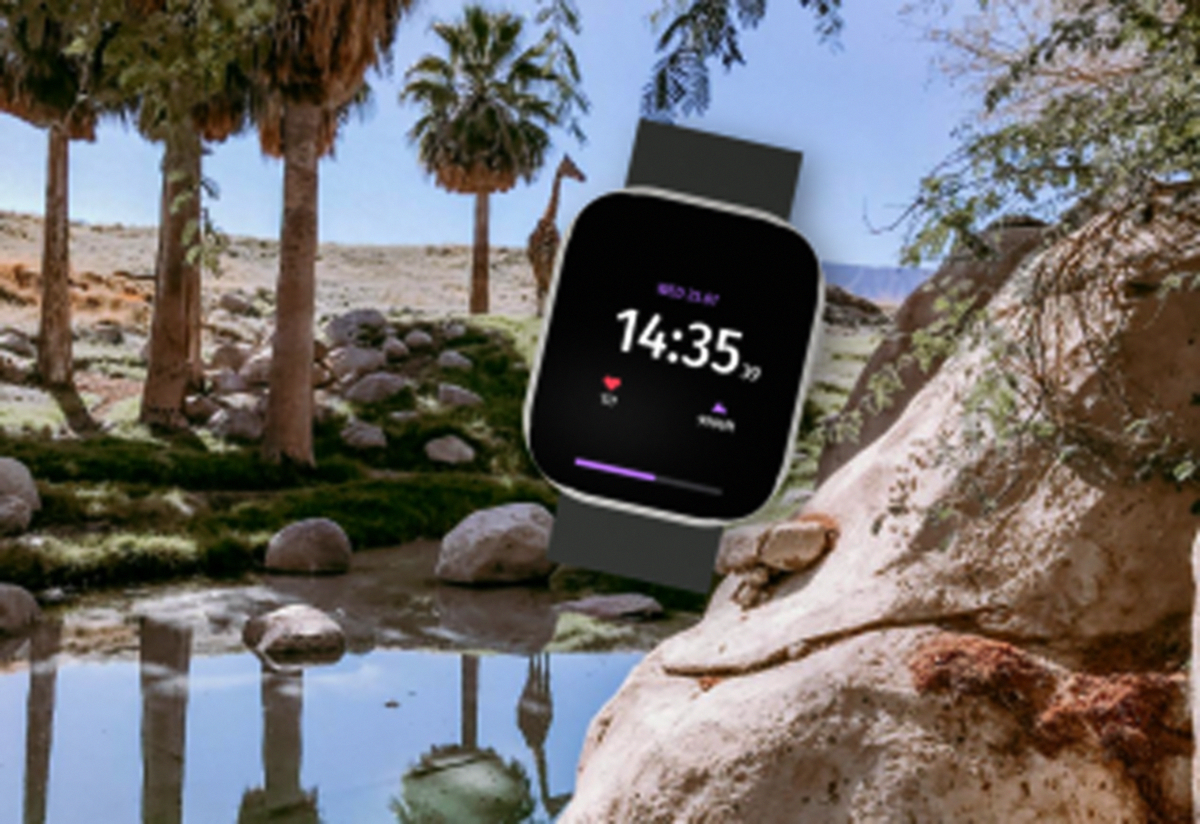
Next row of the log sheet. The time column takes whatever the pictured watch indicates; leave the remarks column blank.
14:35
